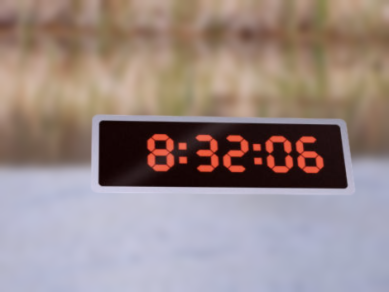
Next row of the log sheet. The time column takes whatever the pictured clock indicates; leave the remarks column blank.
8:32:06
